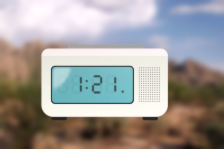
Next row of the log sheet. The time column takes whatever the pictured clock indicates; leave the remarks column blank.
1:21
